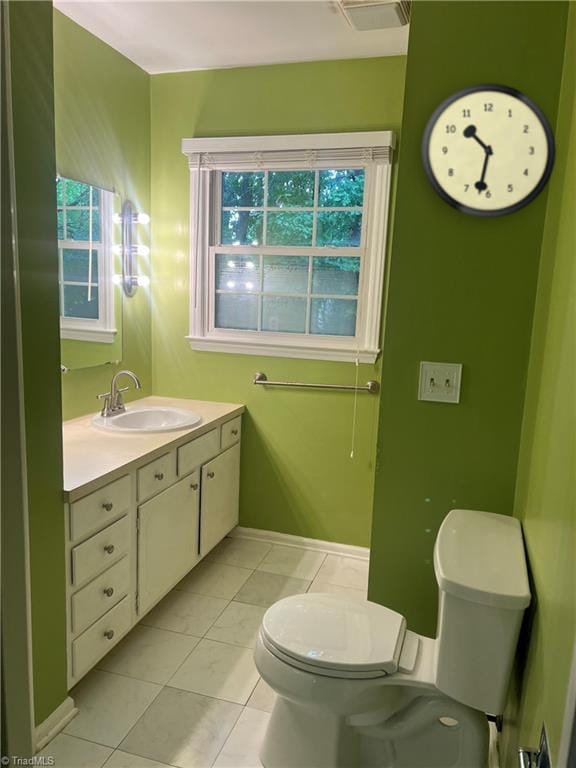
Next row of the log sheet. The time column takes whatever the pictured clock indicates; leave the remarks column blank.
10:32
